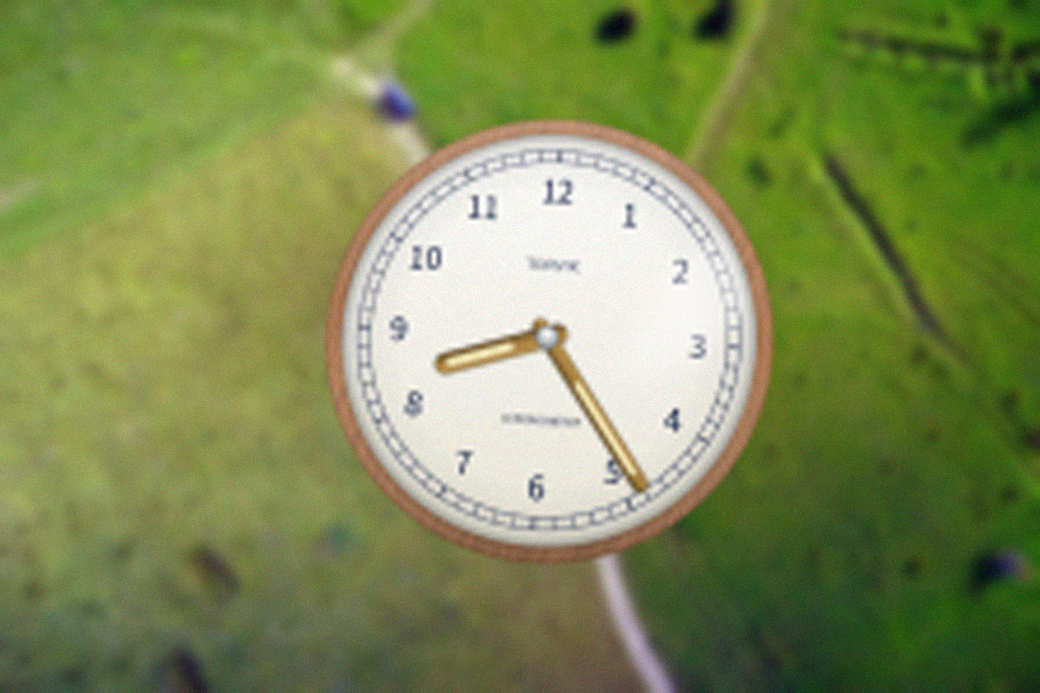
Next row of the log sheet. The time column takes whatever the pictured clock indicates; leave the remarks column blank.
8:24
